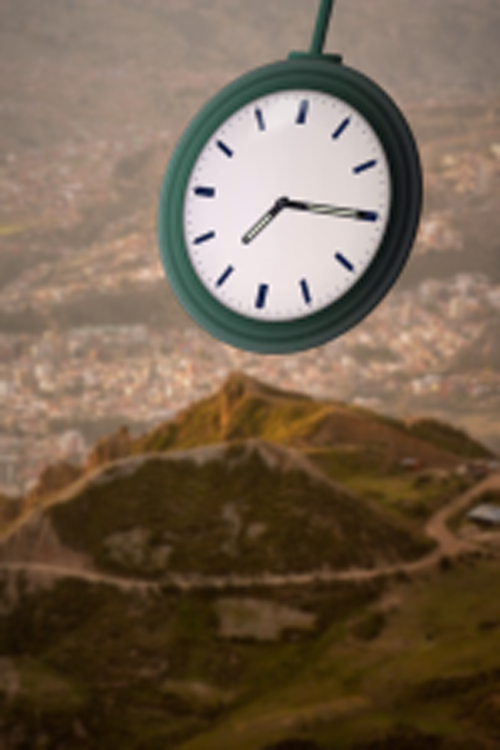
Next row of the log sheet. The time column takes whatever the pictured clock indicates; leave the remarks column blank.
7:15
